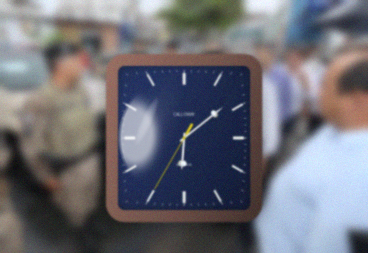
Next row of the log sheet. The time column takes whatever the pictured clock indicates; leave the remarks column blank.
6:08:35
